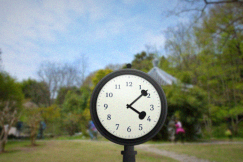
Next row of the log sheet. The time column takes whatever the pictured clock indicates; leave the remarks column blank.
4:08
